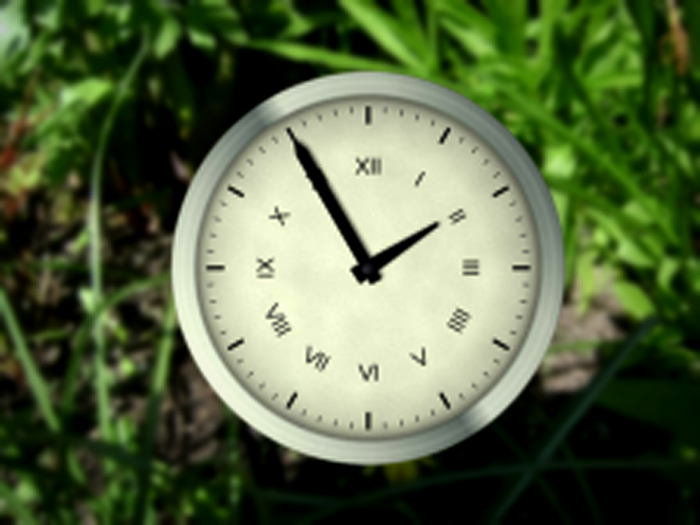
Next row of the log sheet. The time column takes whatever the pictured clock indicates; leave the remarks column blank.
1:55
